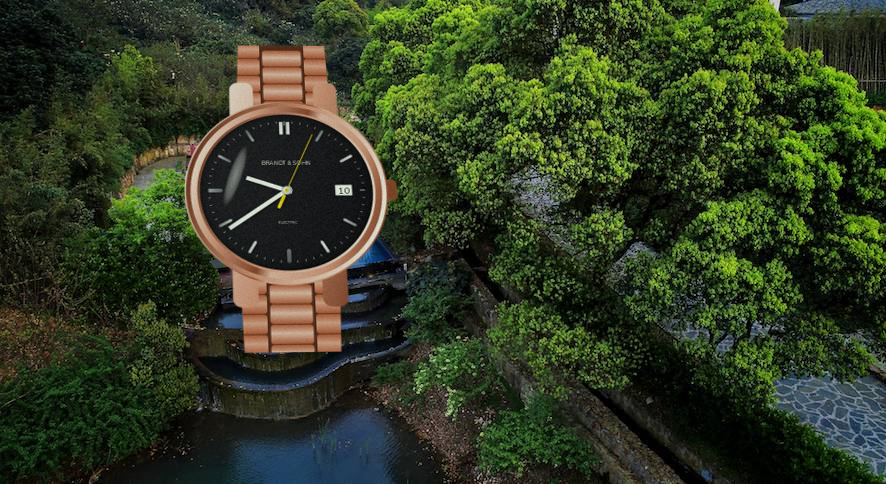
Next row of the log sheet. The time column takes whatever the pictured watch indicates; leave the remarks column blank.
9:39:04
